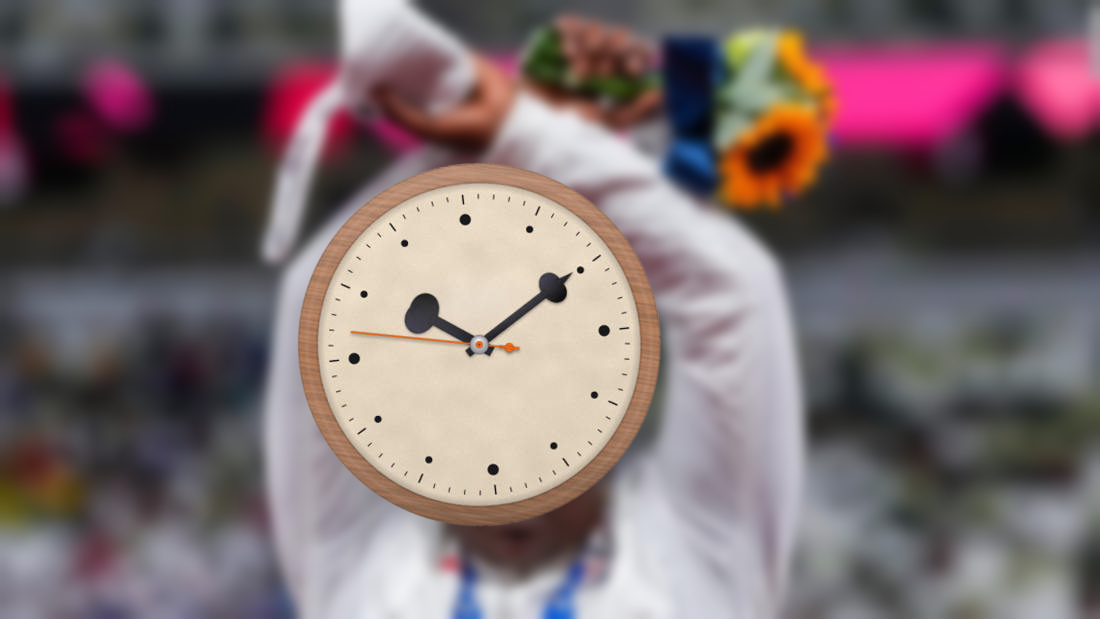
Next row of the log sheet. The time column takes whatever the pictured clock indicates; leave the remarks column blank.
10:09:47
